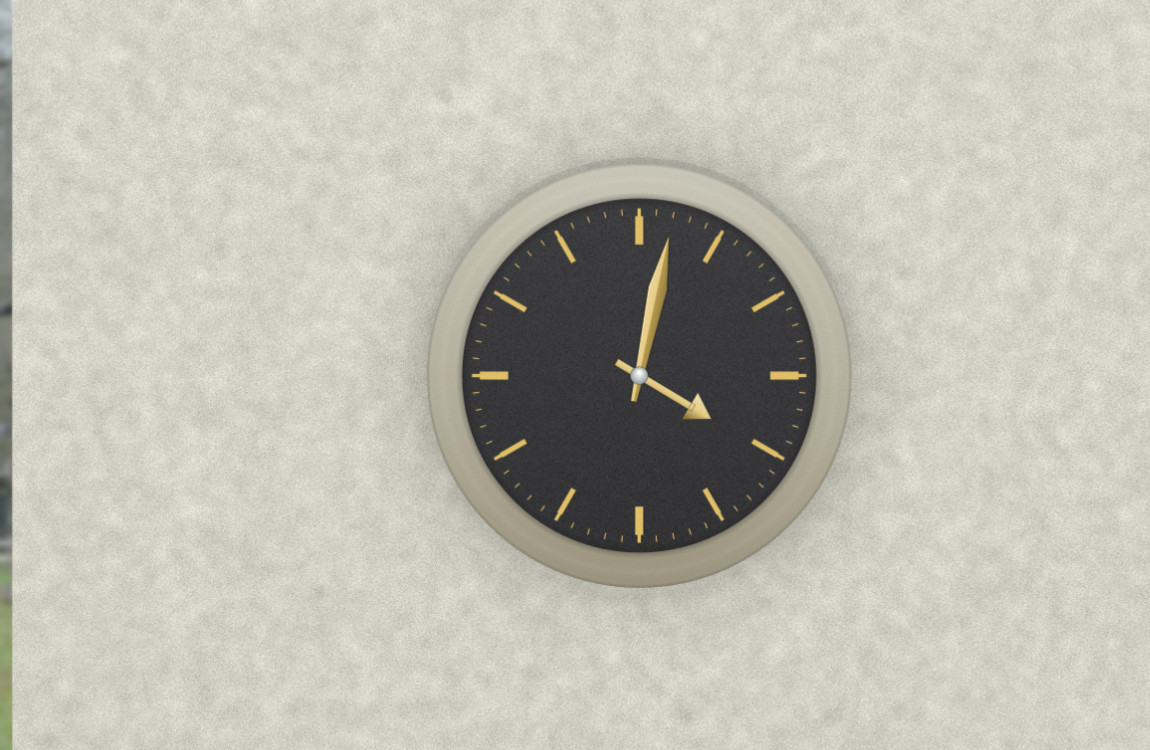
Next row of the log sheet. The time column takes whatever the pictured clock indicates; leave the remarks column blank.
4:02
